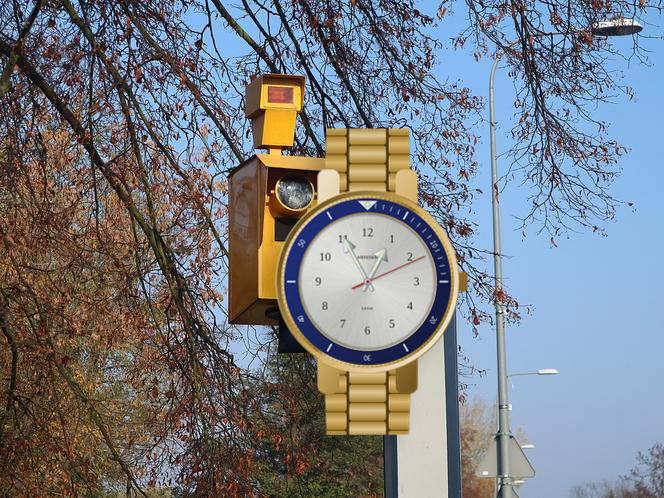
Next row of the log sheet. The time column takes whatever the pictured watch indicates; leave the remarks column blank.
12:55:11
